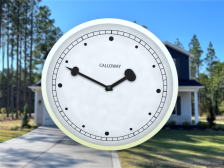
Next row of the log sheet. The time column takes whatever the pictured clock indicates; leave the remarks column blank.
1:49
